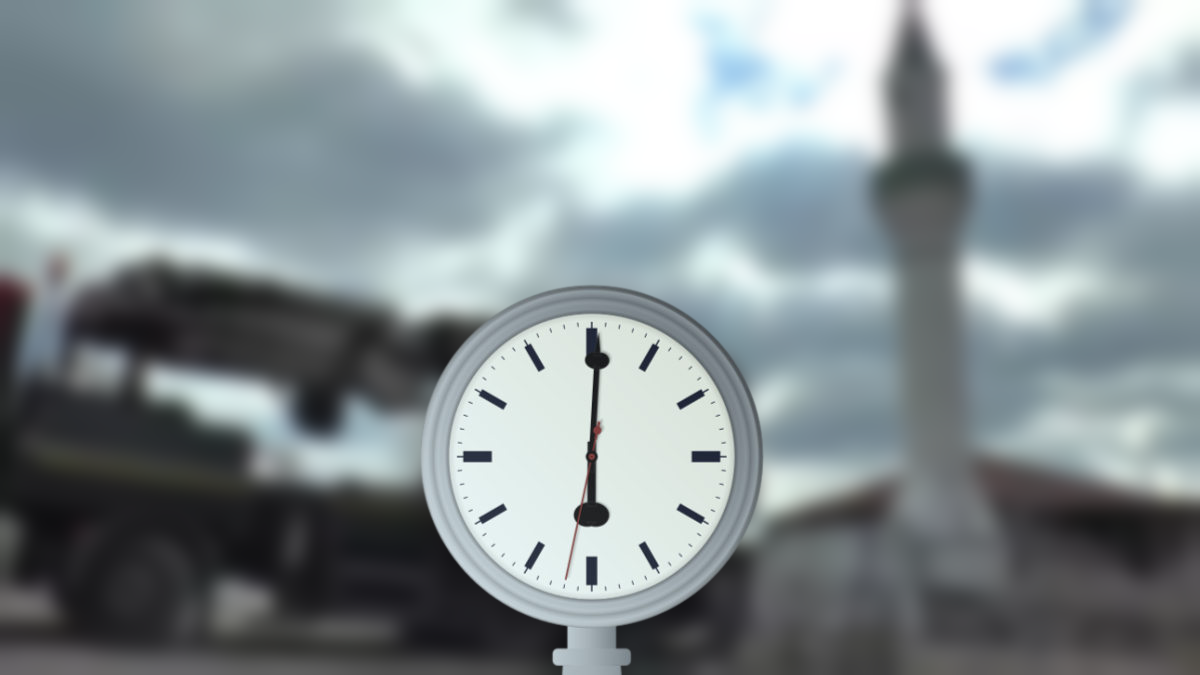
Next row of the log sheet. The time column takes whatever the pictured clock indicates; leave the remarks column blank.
6:00:32
